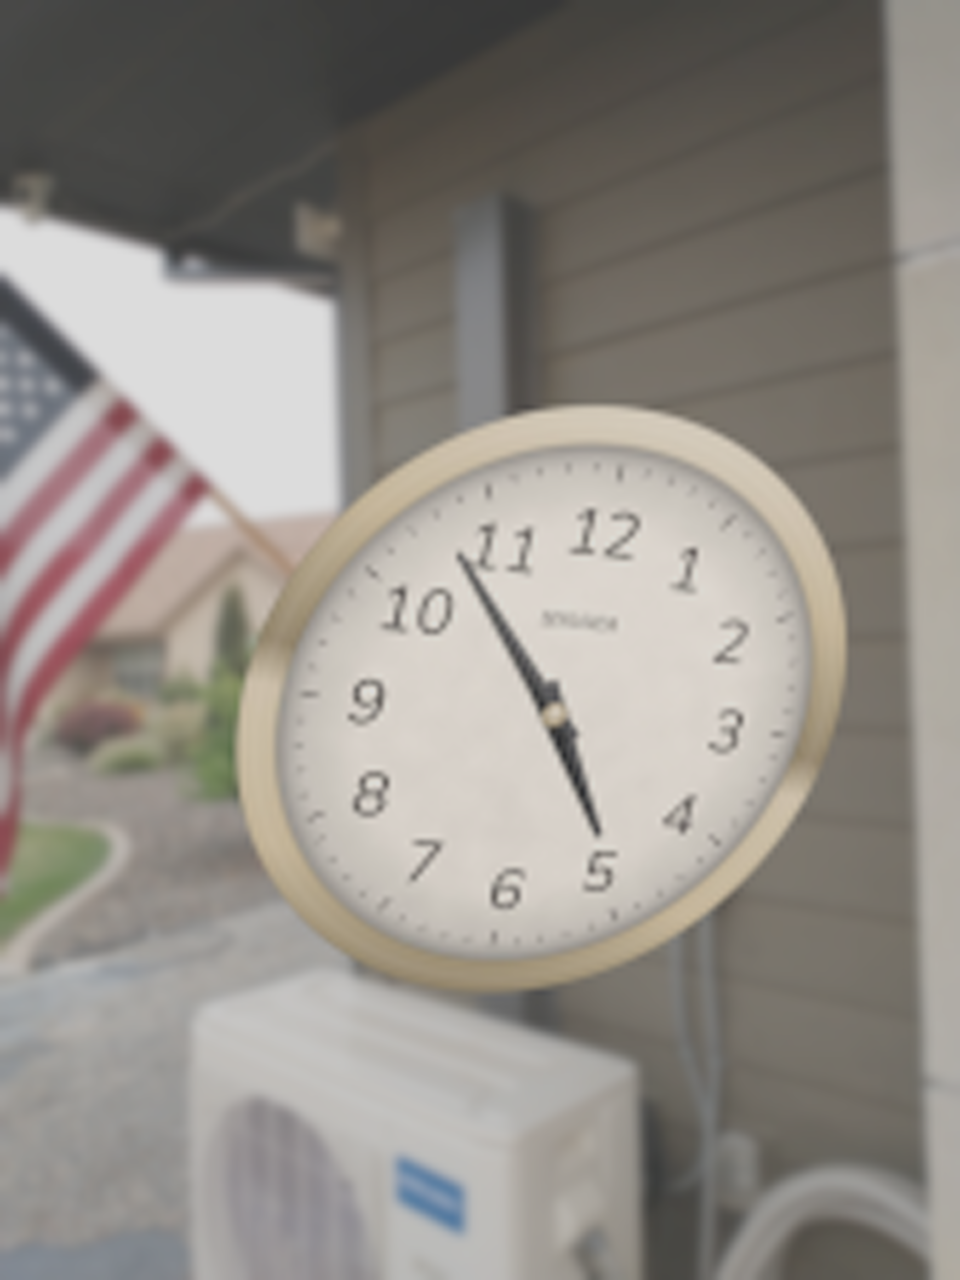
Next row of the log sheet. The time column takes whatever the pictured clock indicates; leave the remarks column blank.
4:53
